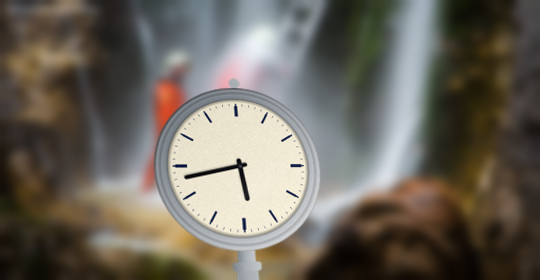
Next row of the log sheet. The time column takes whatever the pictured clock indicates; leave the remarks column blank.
5:43
